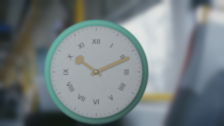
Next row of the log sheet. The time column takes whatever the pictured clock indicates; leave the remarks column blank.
10:11
